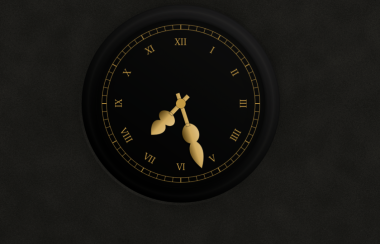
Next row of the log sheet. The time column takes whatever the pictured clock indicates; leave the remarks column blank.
7:27
